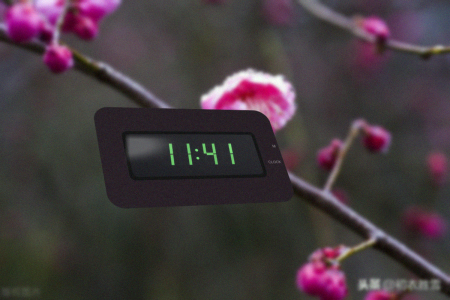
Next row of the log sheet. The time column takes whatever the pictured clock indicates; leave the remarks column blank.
11:41
